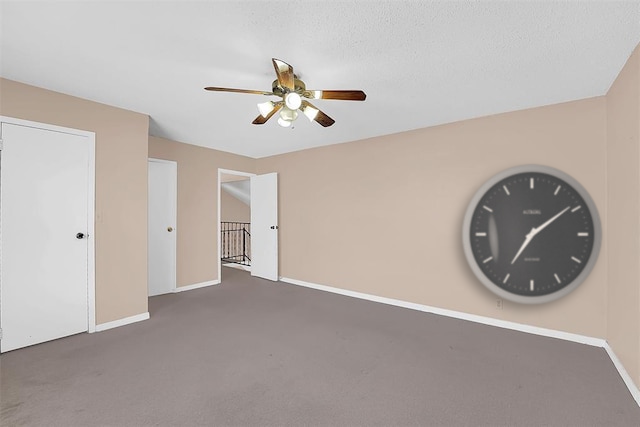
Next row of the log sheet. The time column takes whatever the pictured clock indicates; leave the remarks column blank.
7:09
